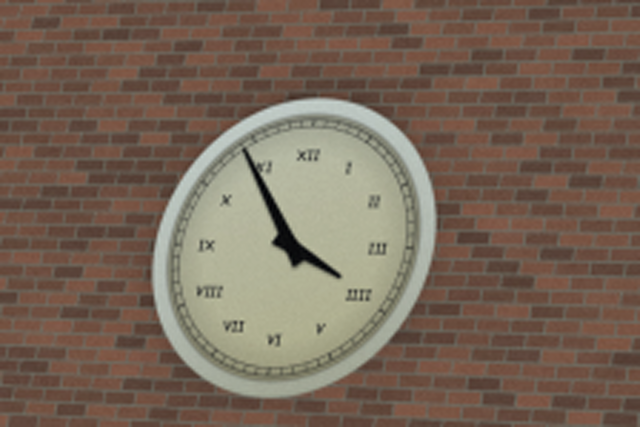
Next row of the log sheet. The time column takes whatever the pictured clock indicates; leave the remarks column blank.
3:54
